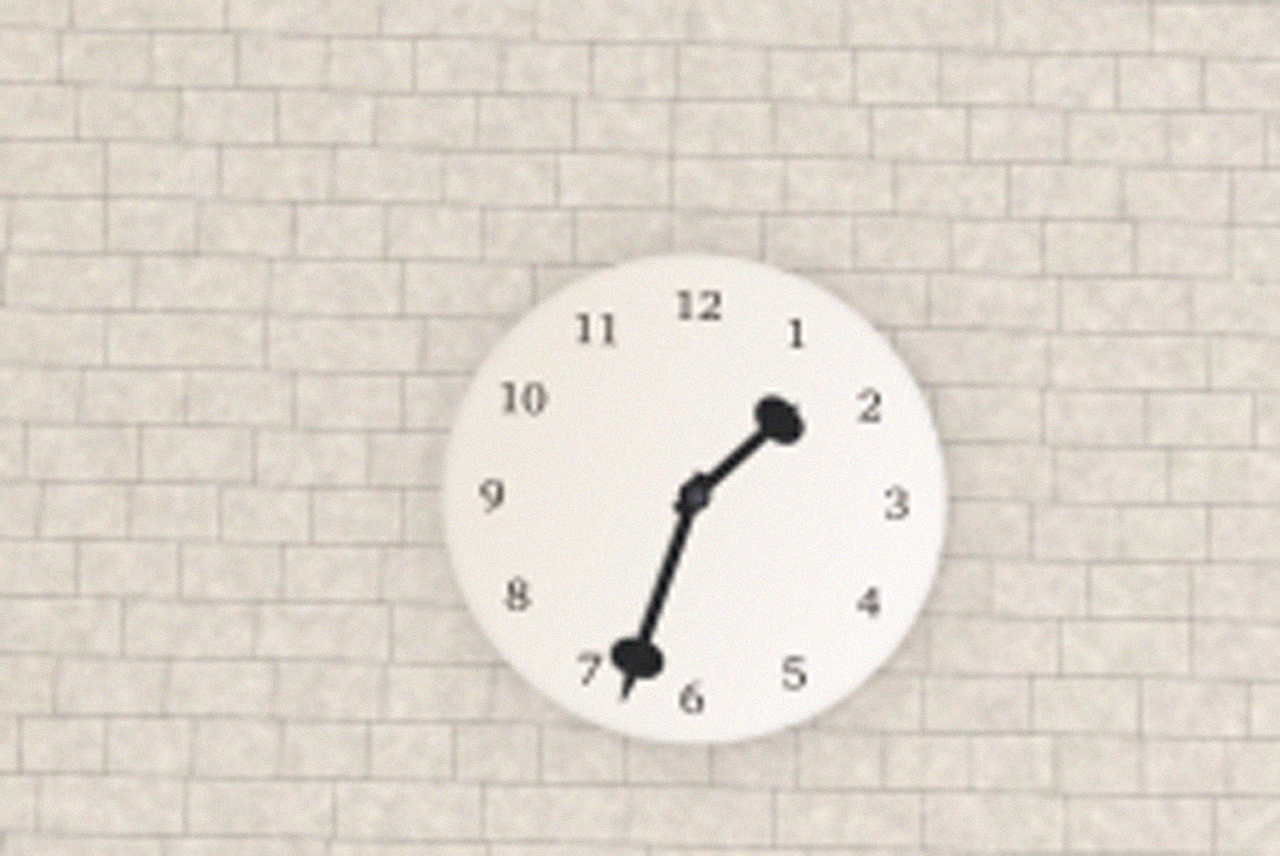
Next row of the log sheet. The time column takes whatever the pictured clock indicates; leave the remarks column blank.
1:33
